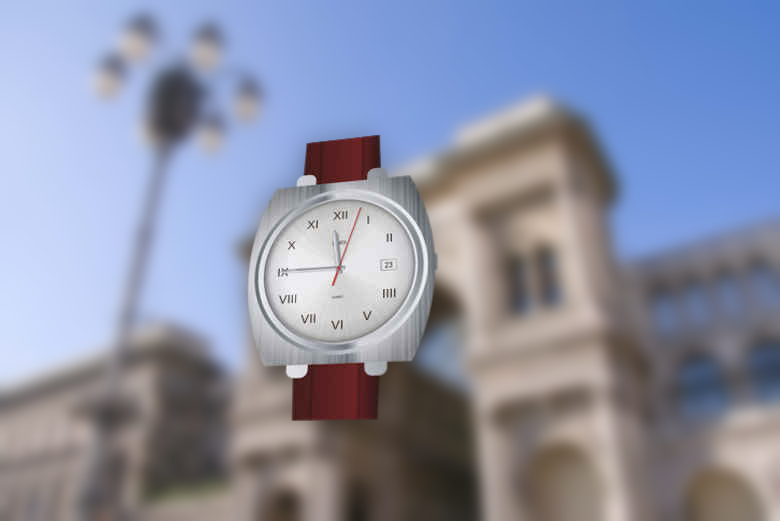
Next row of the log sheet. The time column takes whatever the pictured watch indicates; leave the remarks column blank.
11:45:03
